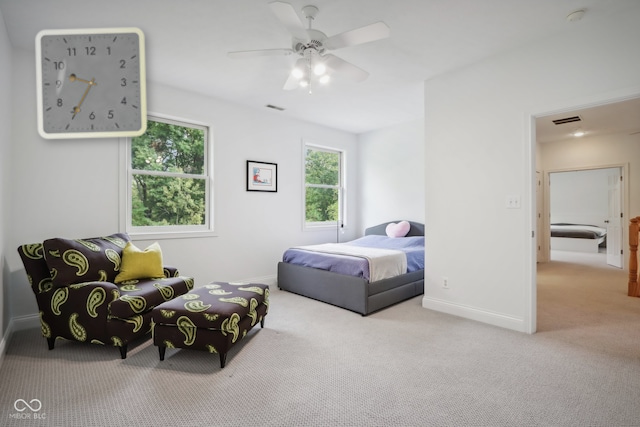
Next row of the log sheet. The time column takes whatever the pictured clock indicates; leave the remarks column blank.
9:35
